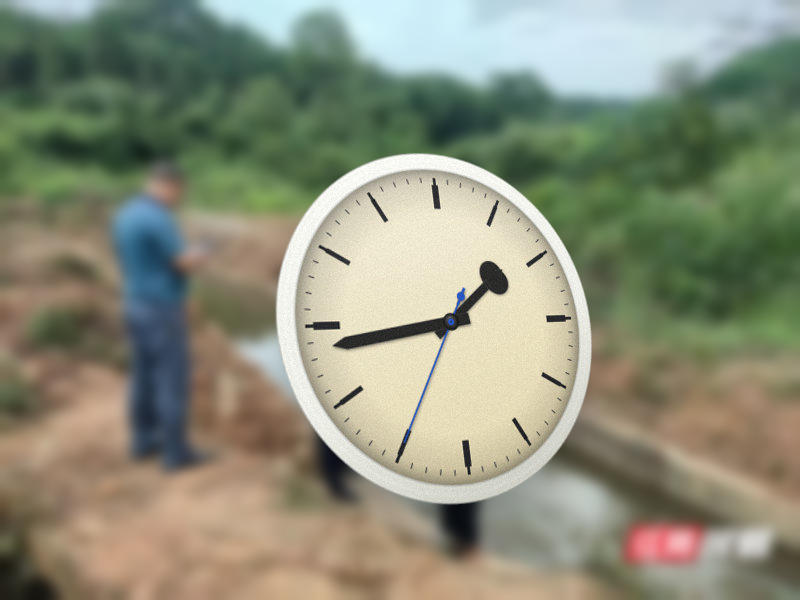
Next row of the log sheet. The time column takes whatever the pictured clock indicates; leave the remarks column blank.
1:43:35
